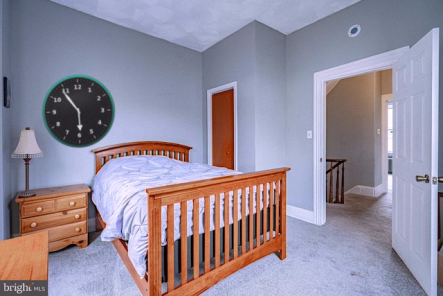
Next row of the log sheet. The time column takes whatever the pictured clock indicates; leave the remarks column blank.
5:54
